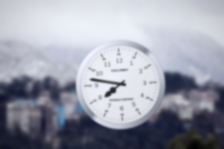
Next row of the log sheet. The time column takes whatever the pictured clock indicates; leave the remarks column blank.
7:47
